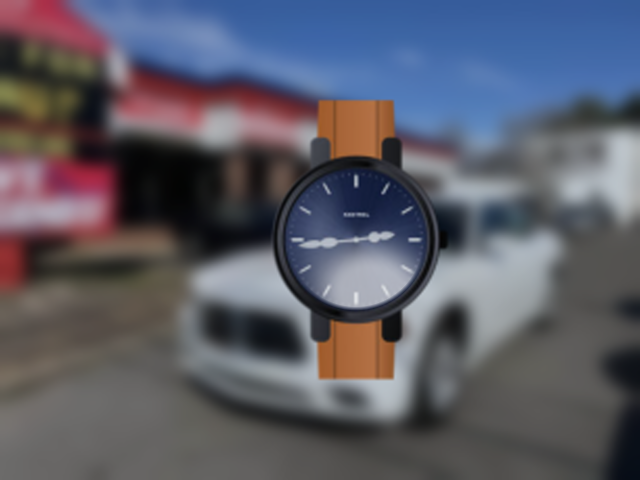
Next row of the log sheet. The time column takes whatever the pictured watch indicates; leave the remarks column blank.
2:44
